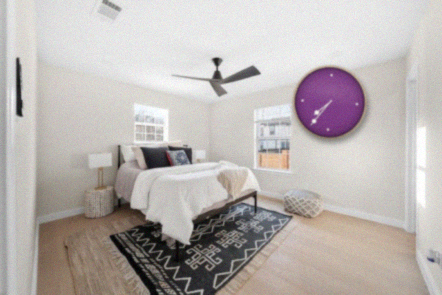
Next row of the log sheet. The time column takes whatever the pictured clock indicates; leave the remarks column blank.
7:36
